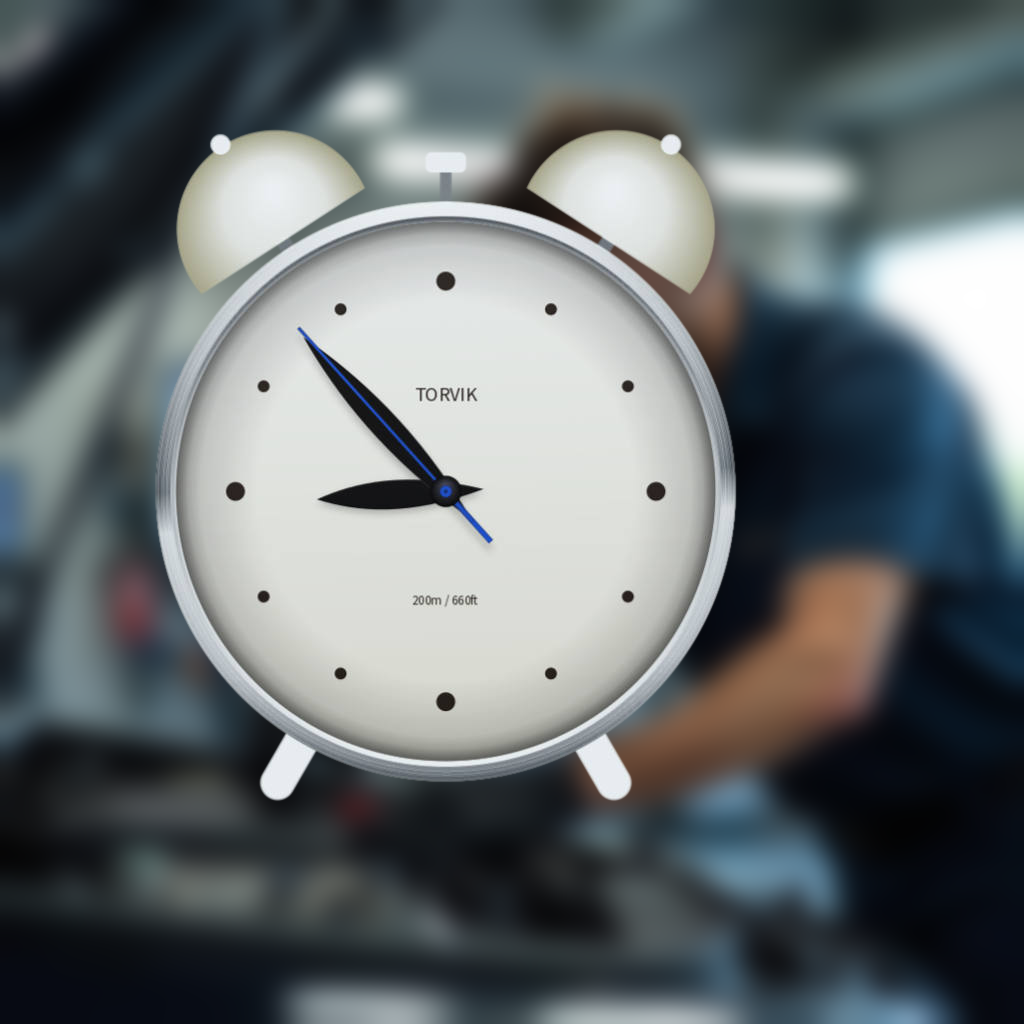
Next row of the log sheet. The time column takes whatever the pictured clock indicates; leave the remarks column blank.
8:52:53
